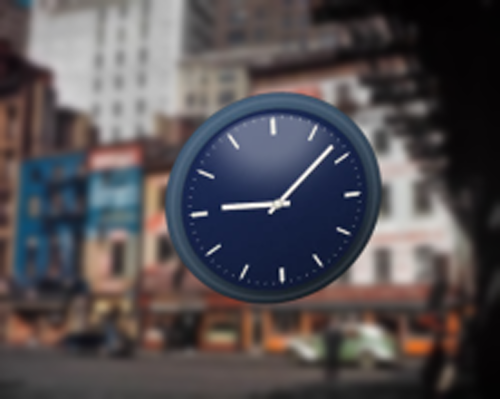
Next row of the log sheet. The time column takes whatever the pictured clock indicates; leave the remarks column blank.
9:08
